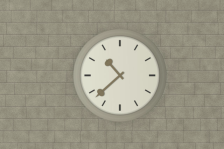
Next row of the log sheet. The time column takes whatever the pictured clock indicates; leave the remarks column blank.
10:38
